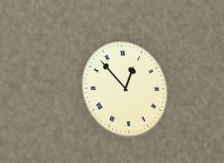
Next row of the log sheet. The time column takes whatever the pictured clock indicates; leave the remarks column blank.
12:53
